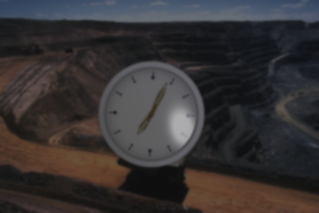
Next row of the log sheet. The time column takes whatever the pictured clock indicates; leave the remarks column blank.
7:04
